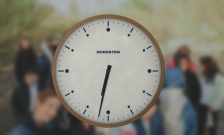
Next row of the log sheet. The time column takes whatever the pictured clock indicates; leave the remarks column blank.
6:32
